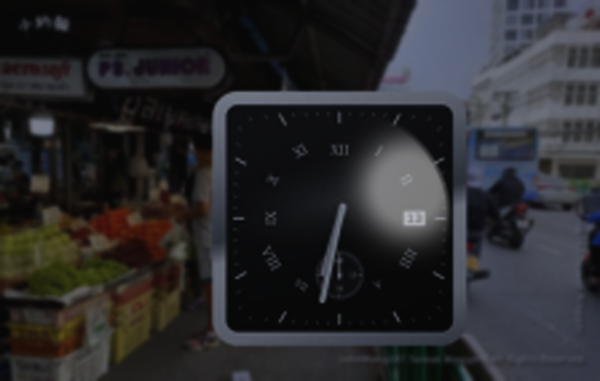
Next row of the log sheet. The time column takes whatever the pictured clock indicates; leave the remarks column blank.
6:32
